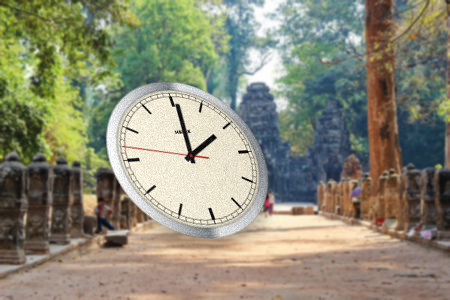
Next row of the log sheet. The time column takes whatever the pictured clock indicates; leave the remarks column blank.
2:00:47
